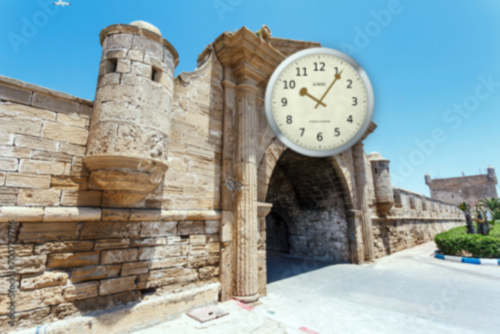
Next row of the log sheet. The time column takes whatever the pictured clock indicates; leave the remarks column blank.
10:06
